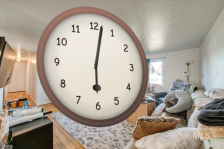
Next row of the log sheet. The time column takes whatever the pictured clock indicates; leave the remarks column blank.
6:02
